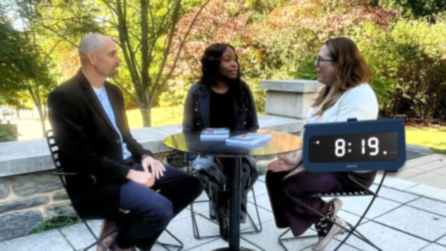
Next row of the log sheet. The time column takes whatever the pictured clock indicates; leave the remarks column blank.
8:19
